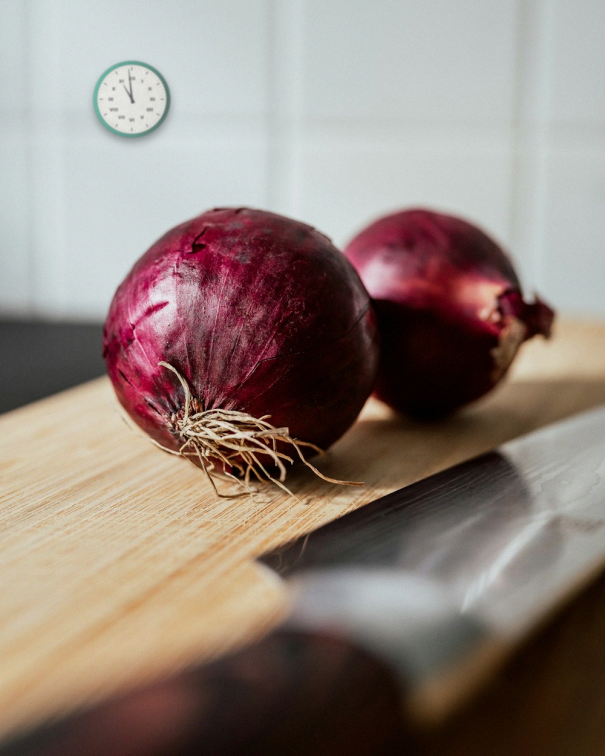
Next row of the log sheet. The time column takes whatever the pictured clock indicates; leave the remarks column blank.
10:59
